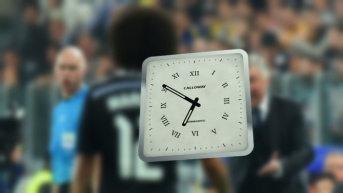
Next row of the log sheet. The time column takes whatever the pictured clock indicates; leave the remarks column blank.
6:51
